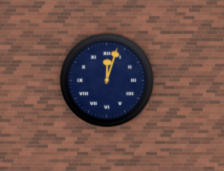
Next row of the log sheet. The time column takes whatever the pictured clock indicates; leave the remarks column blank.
12:03
